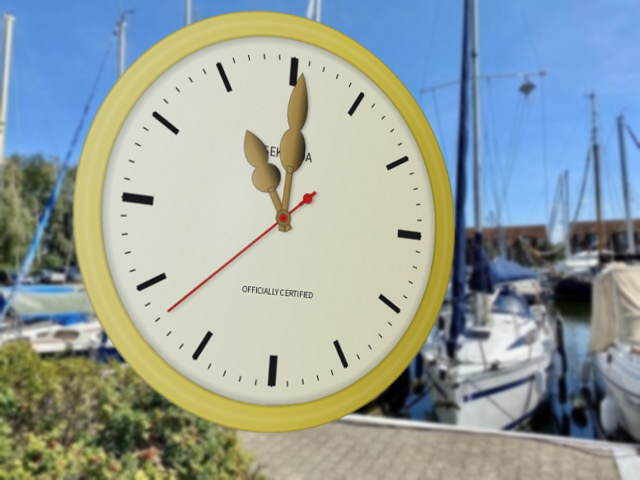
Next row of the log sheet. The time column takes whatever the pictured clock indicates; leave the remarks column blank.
11:00:38
